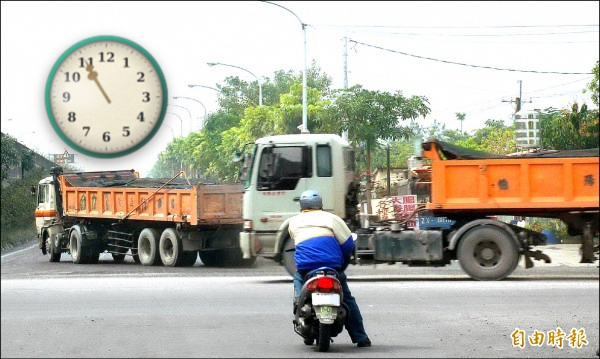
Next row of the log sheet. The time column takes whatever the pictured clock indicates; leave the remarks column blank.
10:55
